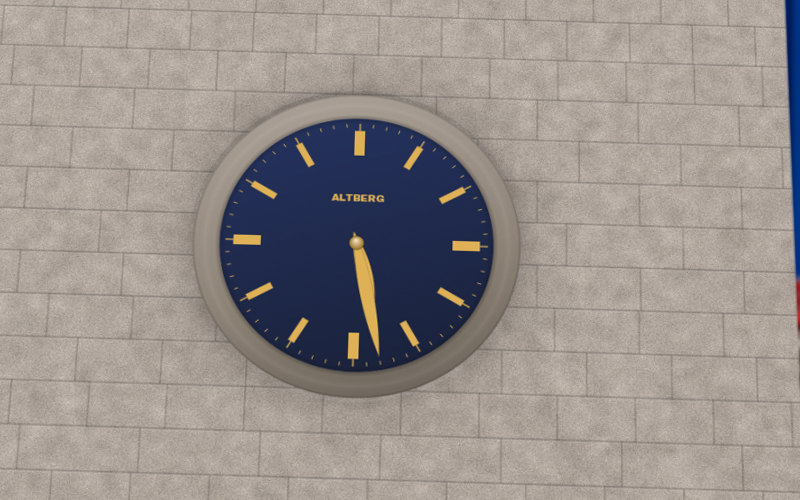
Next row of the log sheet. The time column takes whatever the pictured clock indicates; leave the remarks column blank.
5:28
